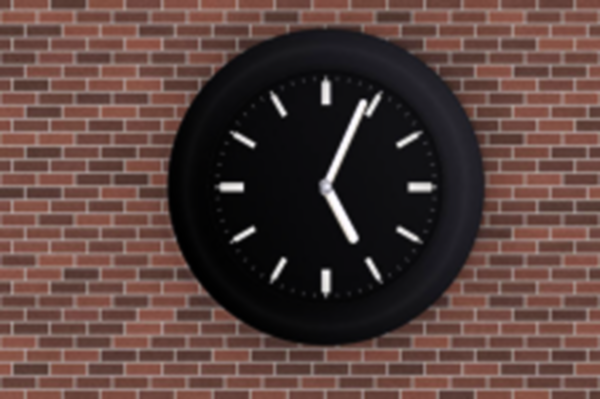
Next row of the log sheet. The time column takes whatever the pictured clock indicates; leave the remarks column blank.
5:04
